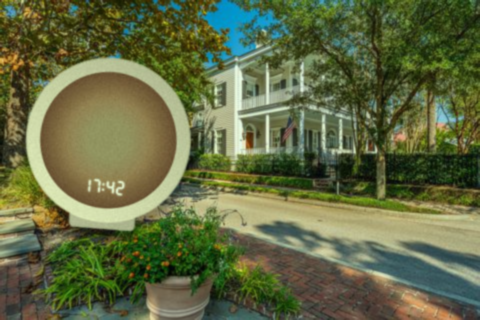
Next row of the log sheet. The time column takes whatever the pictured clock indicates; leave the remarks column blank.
17:42
